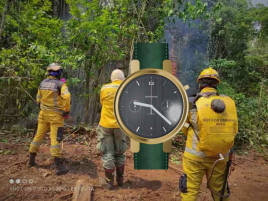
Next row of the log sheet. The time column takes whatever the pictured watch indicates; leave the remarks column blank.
9:22
